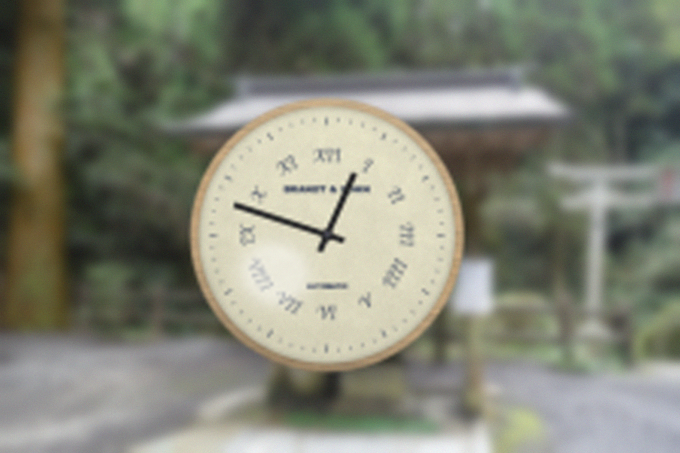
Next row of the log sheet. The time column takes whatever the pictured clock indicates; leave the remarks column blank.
12:48
